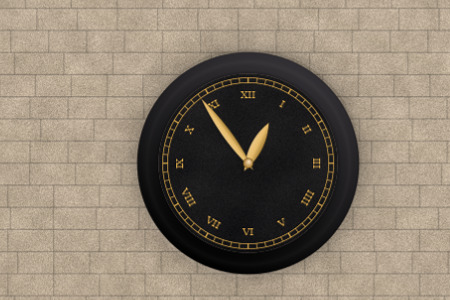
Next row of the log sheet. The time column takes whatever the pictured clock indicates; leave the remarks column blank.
12:54
